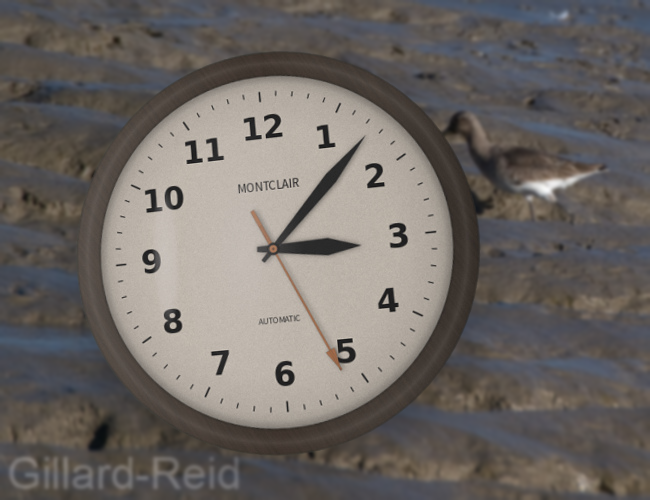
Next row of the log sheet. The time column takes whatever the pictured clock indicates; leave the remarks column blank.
3:07:26
